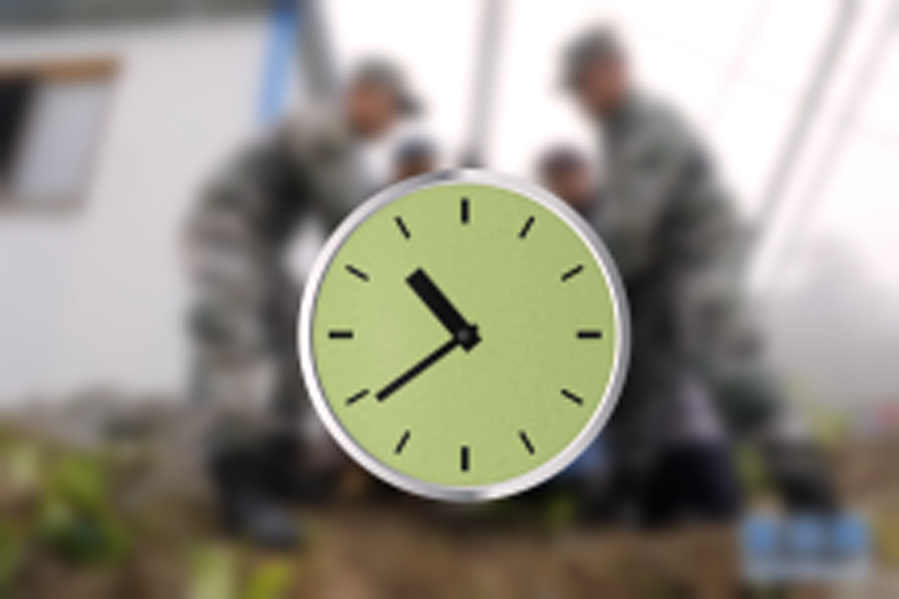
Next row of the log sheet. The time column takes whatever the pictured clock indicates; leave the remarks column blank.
10:39
